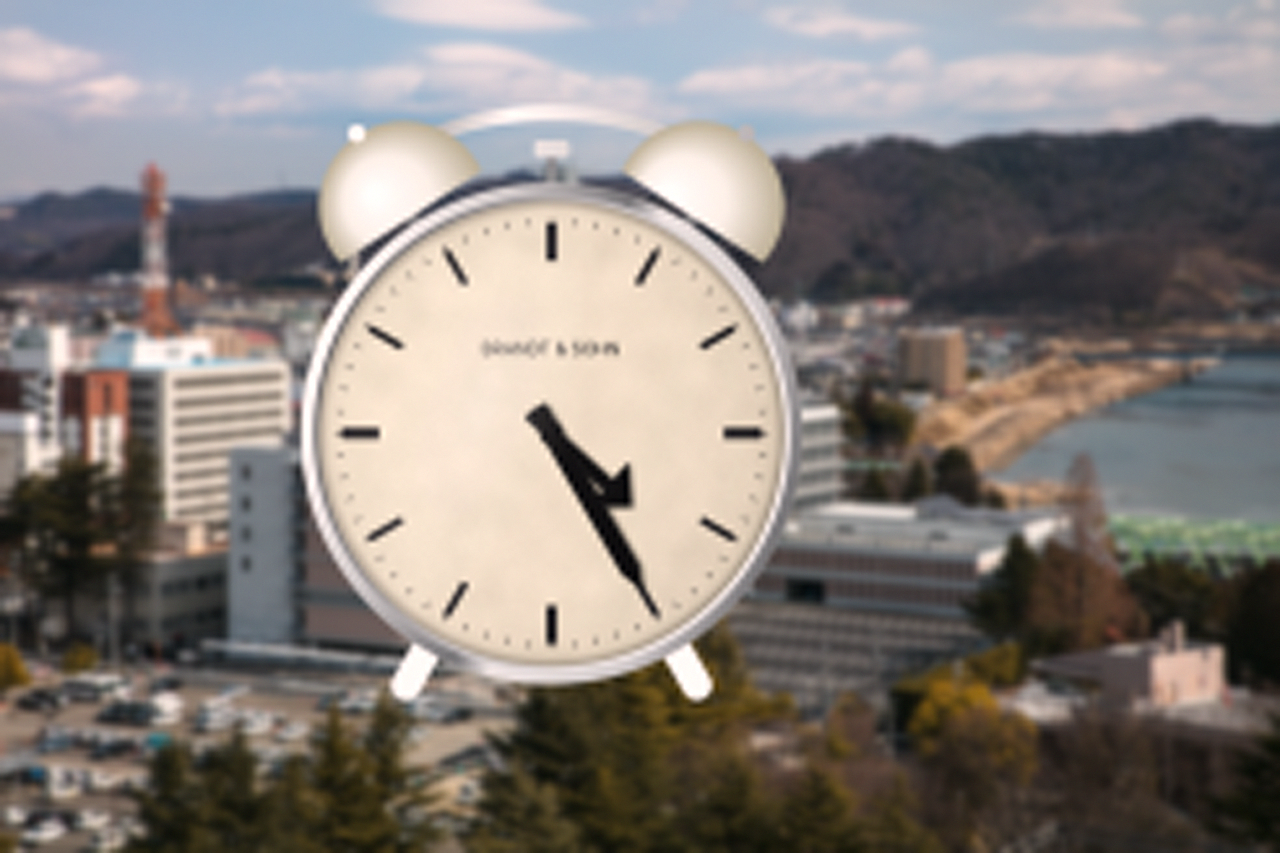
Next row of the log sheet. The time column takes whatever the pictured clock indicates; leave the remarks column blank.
4:25
